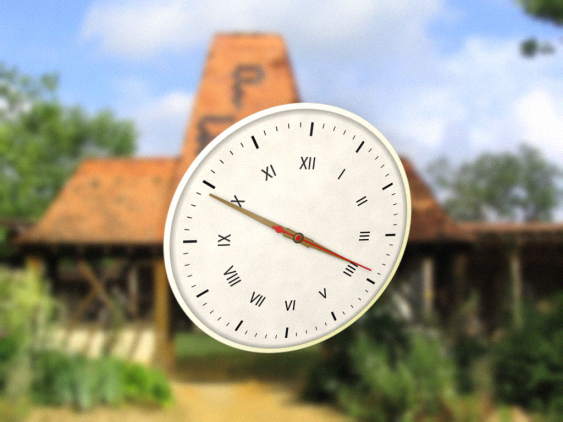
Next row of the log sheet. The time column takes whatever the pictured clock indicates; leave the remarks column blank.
3:49:19
